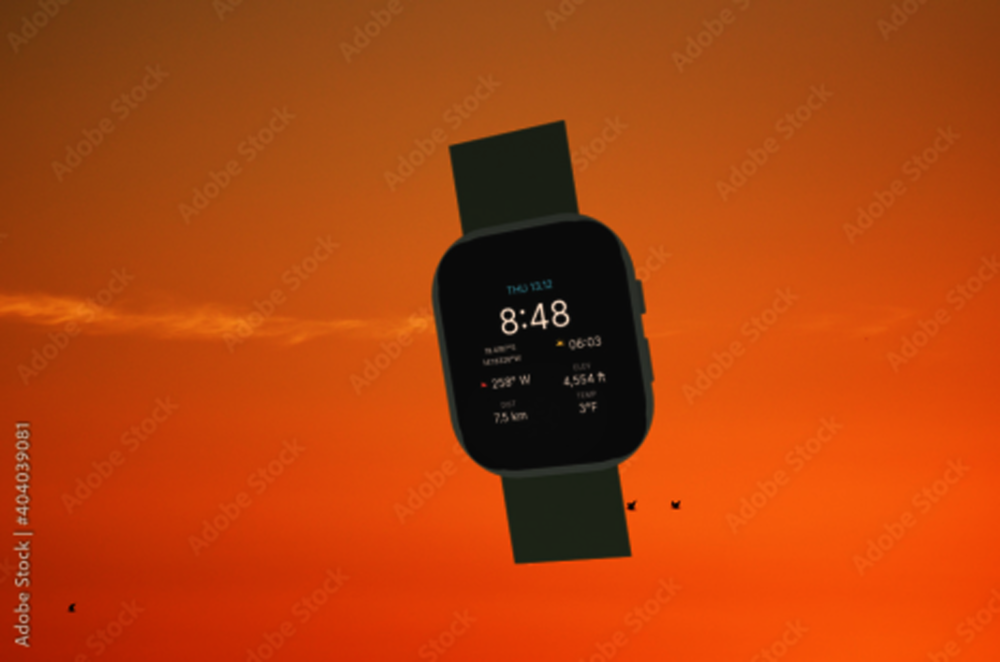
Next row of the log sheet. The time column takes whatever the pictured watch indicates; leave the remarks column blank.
8:48
